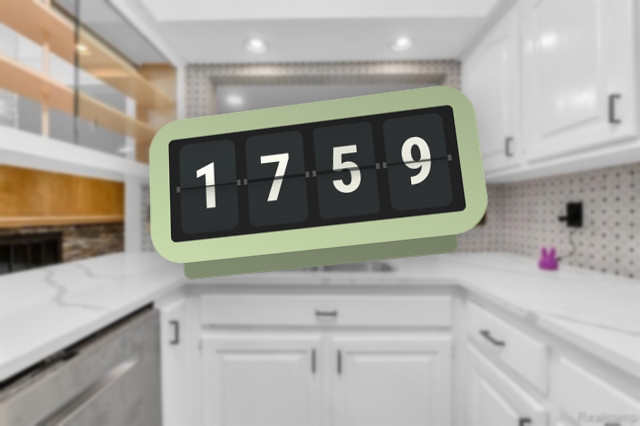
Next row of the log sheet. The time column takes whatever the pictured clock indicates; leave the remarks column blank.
17:59
